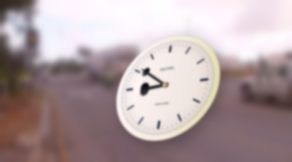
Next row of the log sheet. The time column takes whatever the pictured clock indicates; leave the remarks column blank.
8:51
